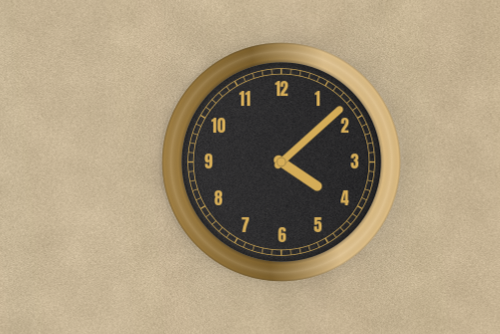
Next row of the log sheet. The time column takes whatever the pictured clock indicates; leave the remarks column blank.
4:08
